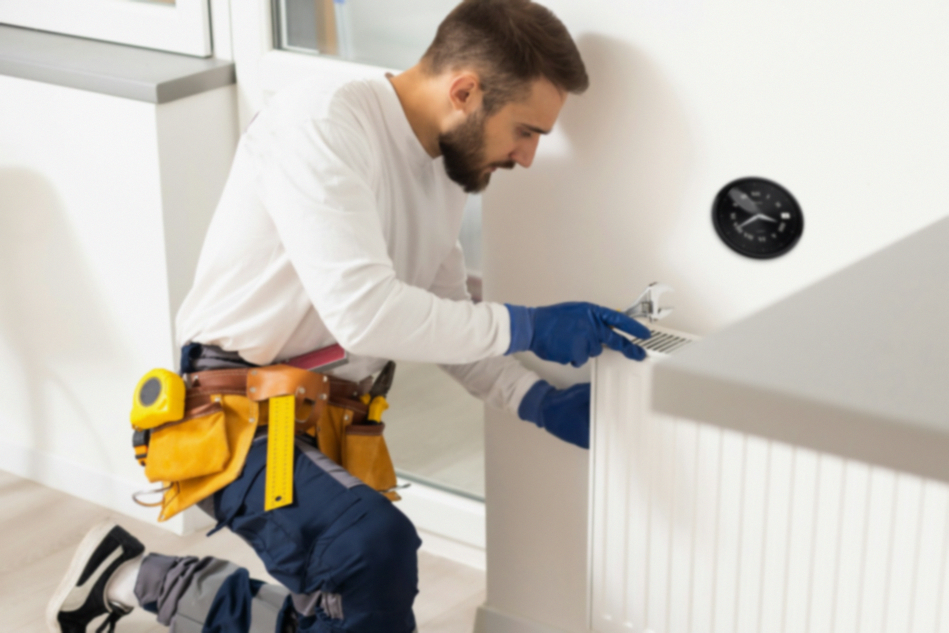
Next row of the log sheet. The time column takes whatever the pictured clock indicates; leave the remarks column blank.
3:40
